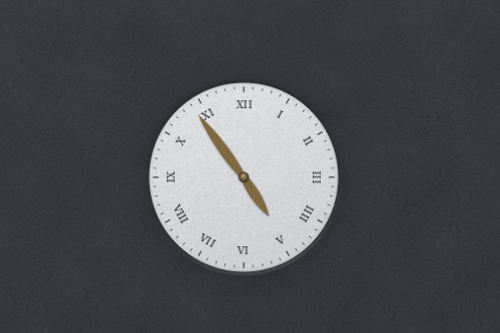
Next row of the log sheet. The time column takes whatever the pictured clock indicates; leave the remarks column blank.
4:54
